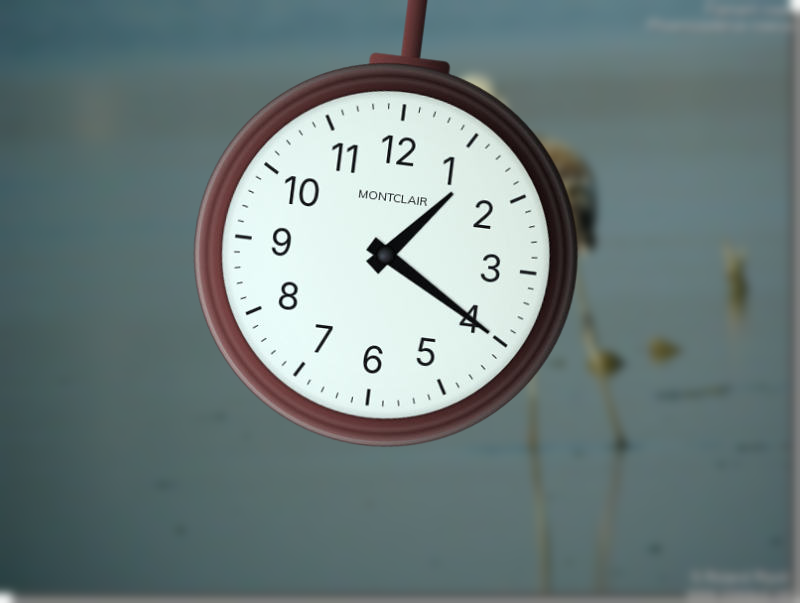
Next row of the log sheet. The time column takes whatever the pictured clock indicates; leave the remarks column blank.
1:20
